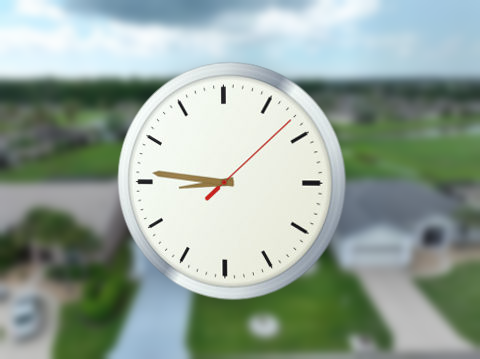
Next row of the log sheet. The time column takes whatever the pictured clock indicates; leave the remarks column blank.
8:46:08
